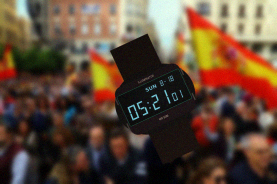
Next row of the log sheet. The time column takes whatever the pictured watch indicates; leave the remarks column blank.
5:21:01
